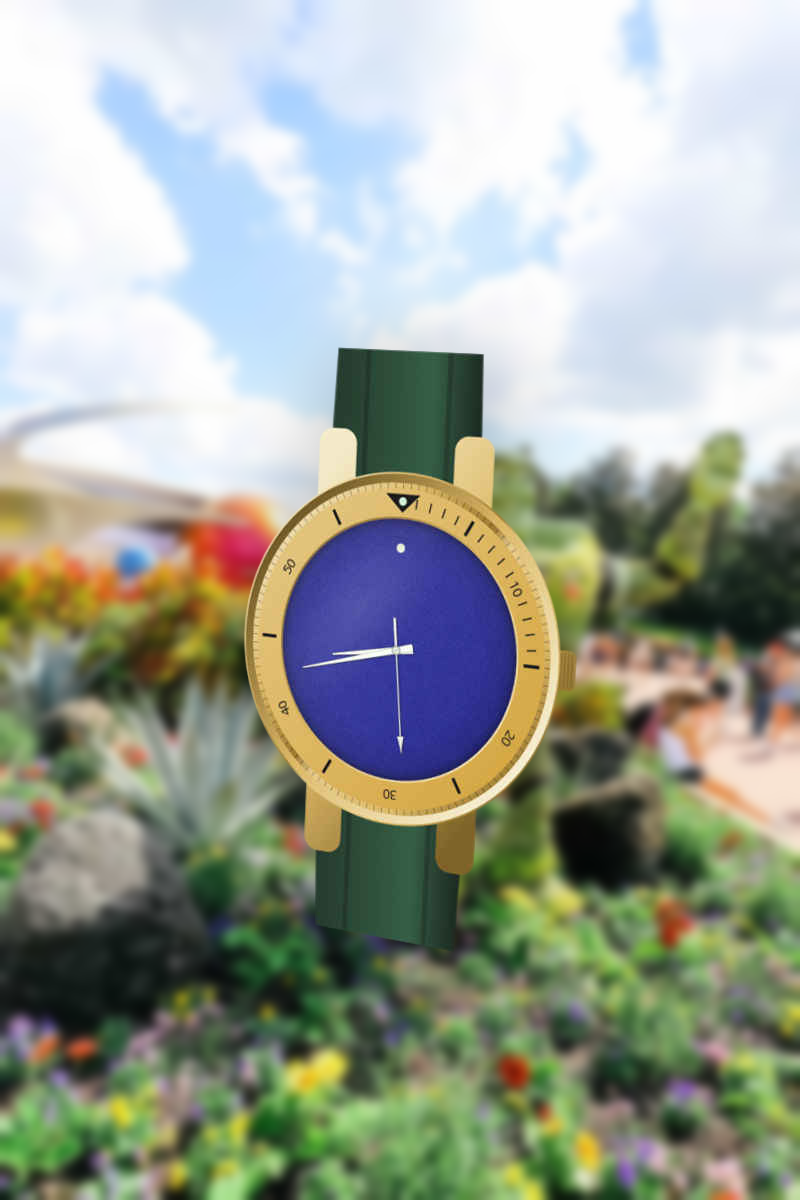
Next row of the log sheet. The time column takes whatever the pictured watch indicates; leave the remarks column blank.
8:42:29
